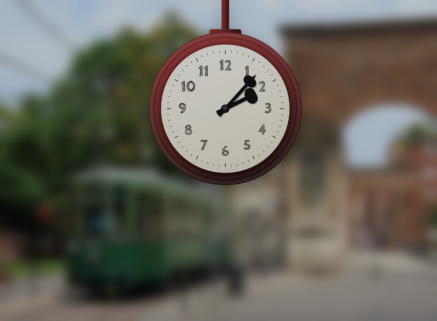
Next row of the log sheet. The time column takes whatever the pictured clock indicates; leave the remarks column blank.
2:07
